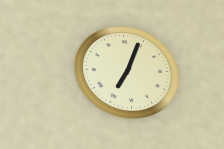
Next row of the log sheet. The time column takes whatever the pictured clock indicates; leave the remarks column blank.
7:04
